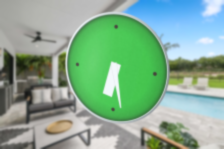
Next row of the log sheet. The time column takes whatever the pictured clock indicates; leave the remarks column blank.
6:28
